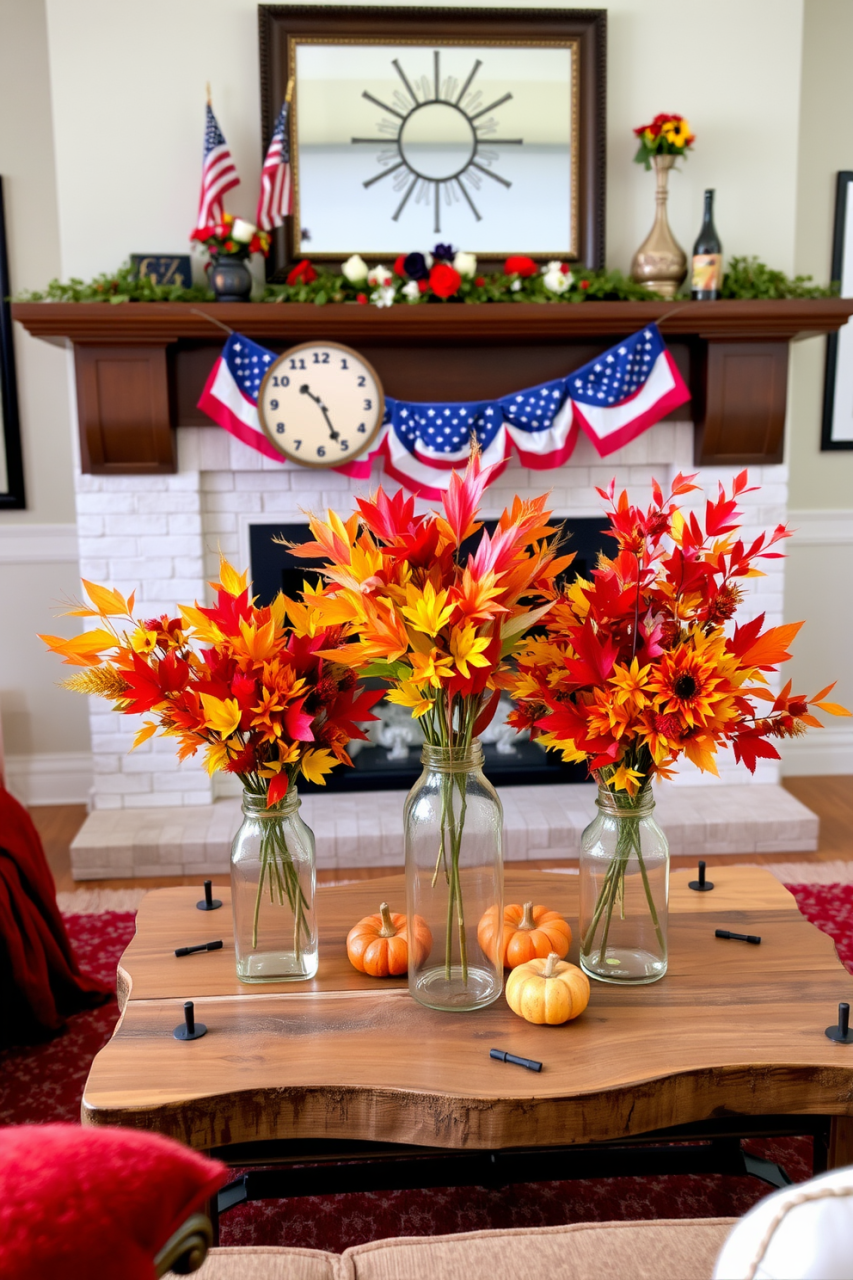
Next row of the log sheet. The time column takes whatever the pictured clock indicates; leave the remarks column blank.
10:26
